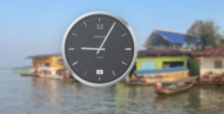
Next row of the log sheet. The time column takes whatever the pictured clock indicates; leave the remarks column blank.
9:05
